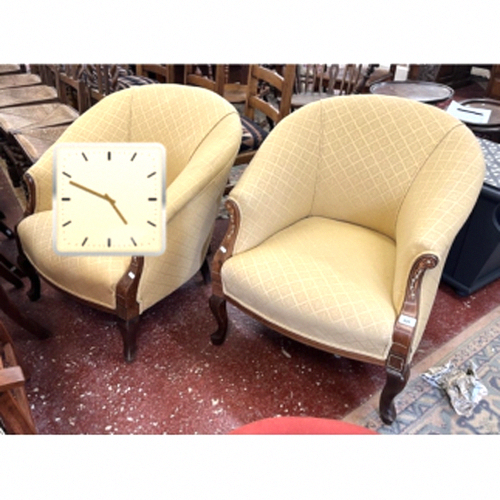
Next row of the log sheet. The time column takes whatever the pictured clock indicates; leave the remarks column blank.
4:49
